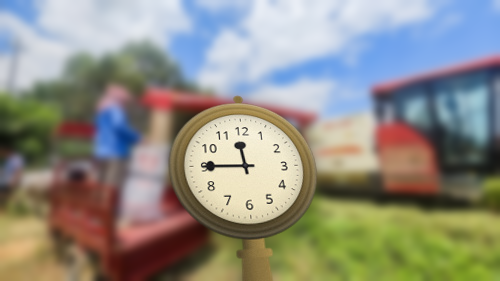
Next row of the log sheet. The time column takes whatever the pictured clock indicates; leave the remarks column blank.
11:45
